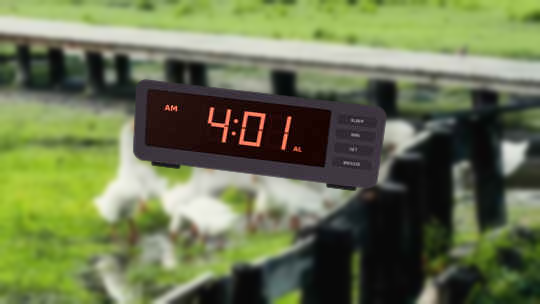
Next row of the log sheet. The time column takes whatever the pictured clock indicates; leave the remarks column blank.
4:01
